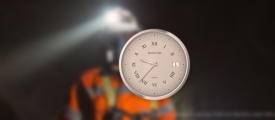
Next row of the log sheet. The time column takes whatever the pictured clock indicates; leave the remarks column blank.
9:37
